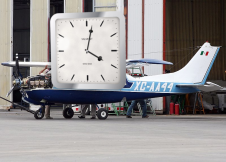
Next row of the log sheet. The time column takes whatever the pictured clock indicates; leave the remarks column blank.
4:02
